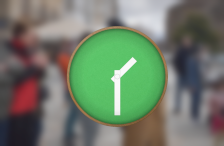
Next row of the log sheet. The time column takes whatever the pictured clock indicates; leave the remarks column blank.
1:30
